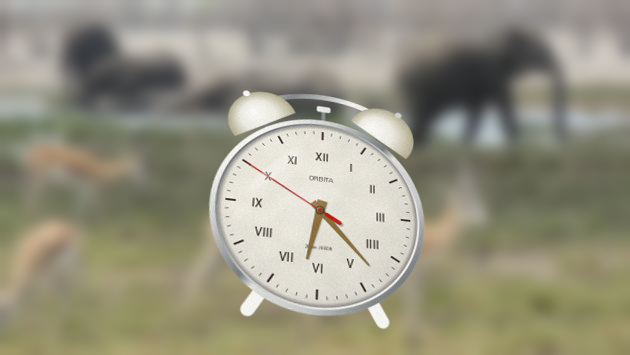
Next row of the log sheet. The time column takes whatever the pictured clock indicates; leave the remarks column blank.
6:22:50
